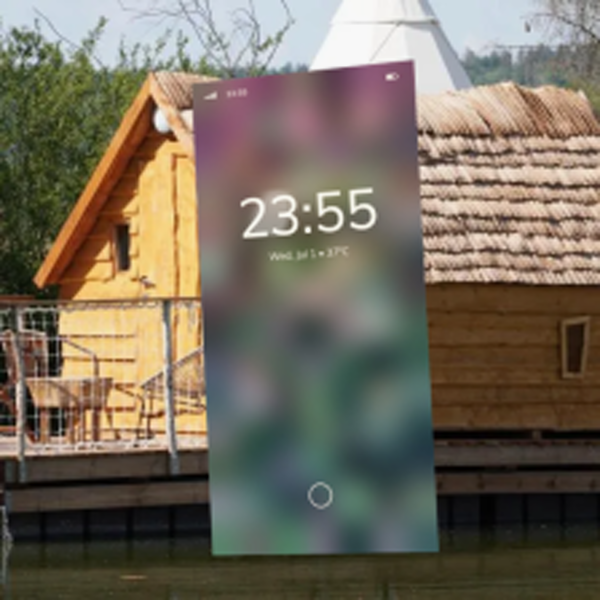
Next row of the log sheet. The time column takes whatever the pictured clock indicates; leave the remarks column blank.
23:55
